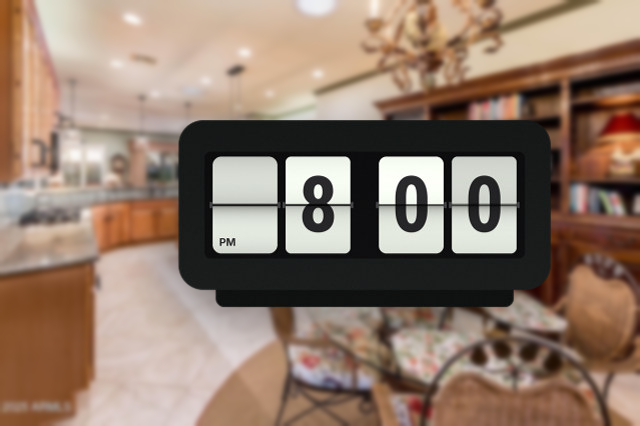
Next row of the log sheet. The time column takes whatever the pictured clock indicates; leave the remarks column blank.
8:00
